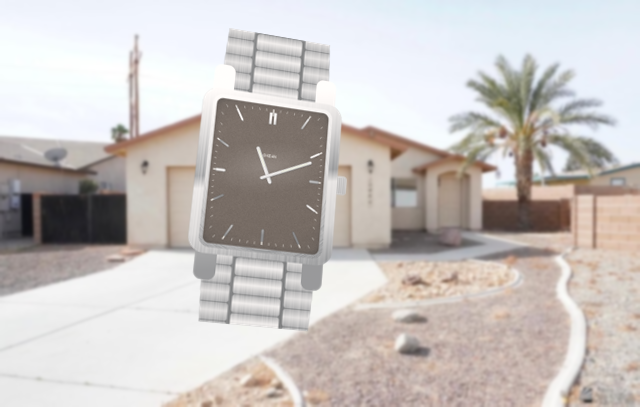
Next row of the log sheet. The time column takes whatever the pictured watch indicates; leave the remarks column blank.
11:11
